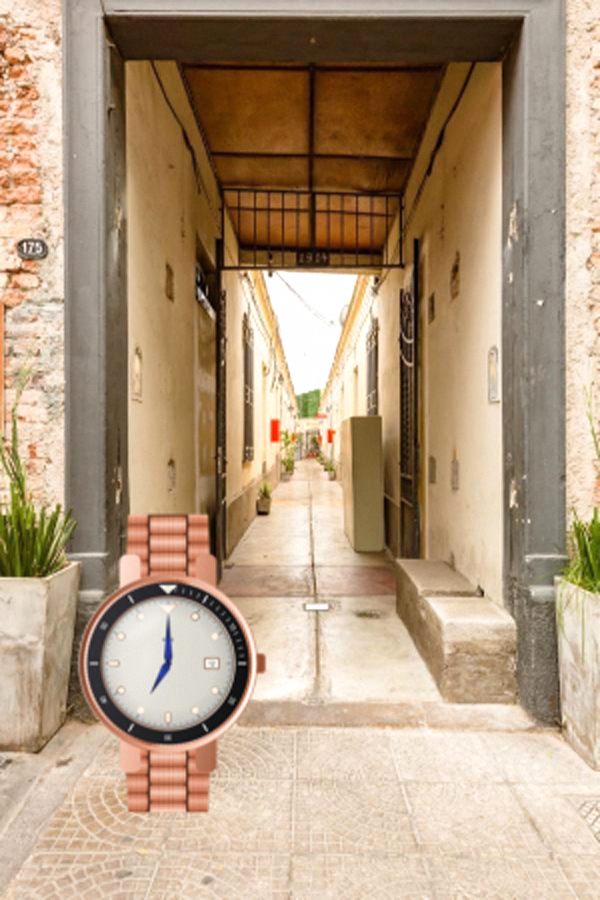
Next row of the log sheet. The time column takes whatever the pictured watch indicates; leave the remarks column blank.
7:00
